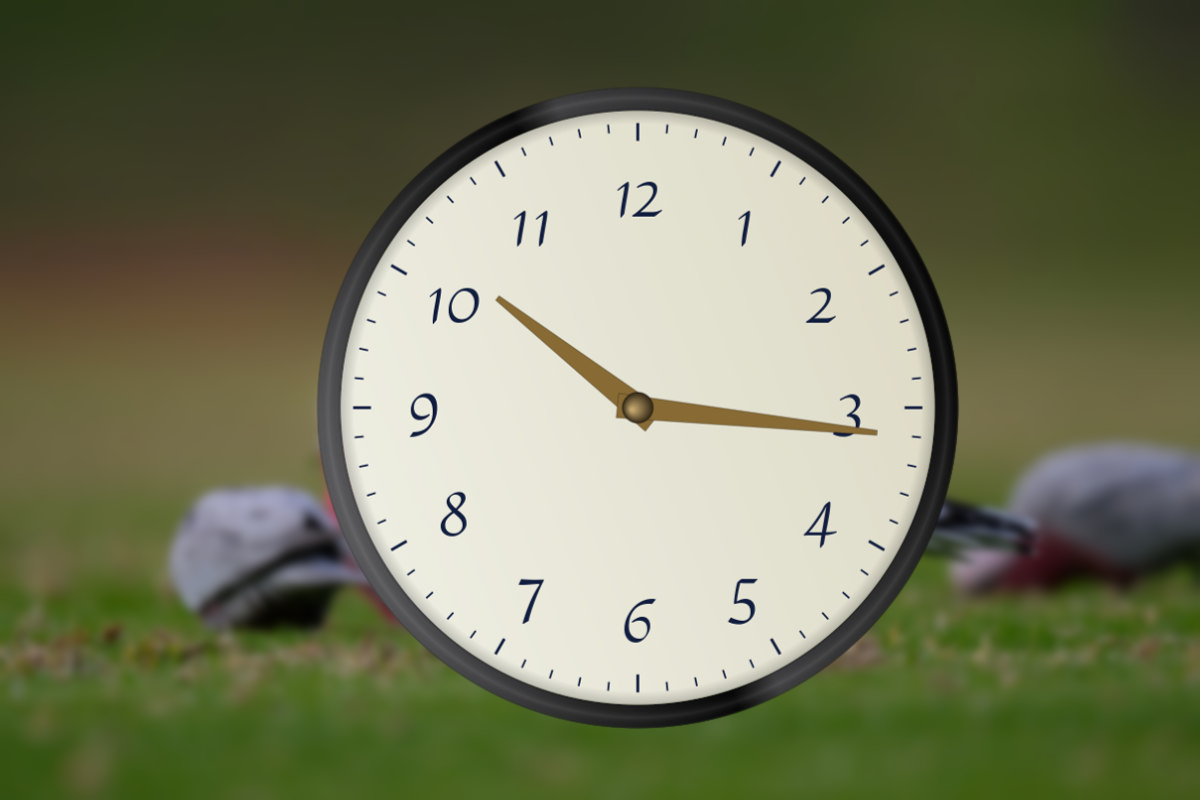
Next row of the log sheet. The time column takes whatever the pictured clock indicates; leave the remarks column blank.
10:16
